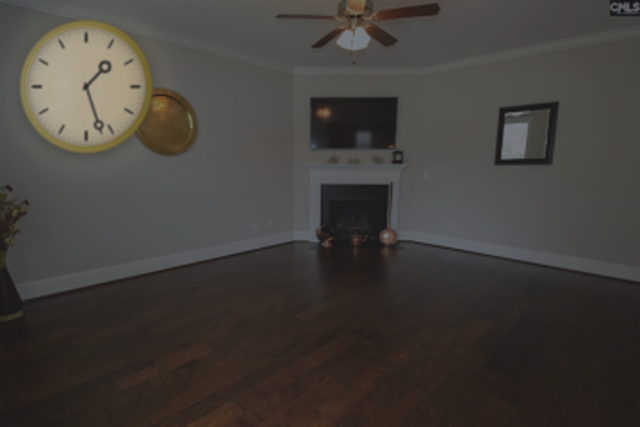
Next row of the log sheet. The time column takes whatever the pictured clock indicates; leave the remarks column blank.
1:27
